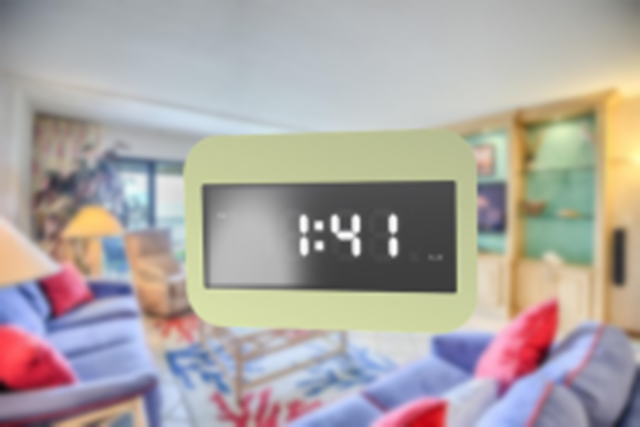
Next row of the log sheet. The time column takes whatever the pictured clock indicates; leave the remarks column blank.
1:41
